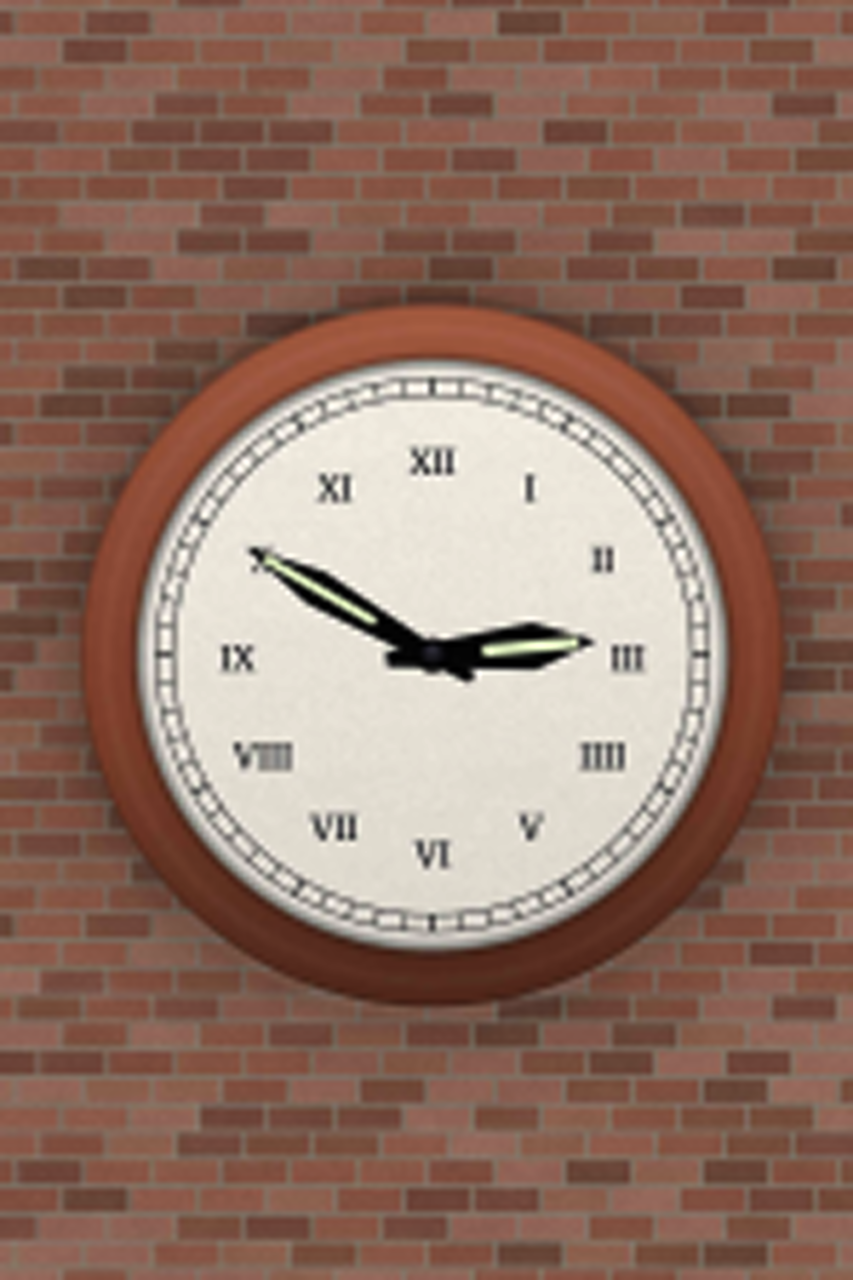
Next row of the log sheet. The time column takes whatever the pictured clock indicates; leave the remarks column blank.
2:50
